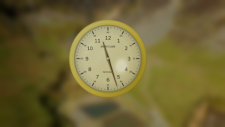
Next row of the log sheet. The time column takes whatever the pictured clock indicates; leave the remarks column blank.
11:27
